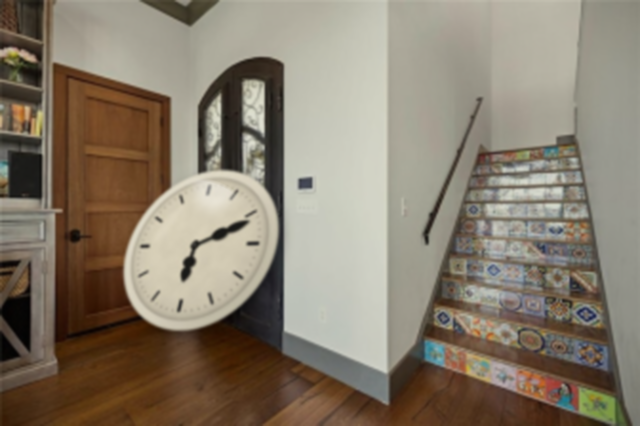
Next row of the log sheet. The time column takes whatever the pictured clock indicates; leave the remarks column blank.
6:11
